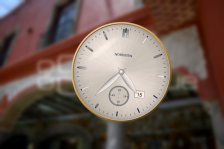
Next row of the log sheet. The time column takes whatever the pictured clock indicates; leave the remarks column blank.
4:37
